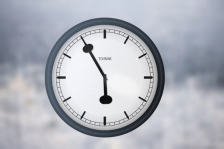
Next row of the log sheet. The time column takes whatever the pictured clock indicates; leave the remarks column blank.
5:55
